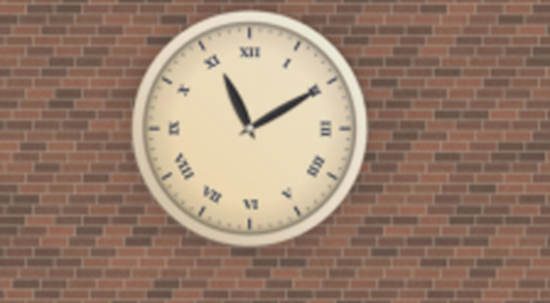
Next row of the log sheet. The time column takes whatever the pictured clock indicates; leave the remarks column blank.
11:10
